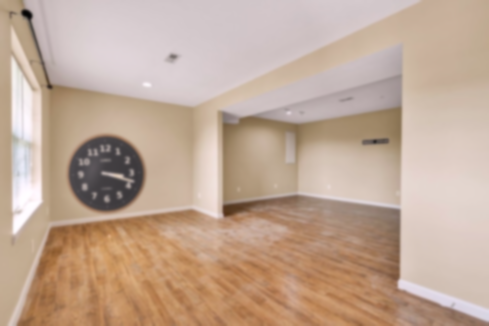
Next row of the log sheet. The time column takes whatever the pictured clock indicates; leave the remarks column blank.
3:18
